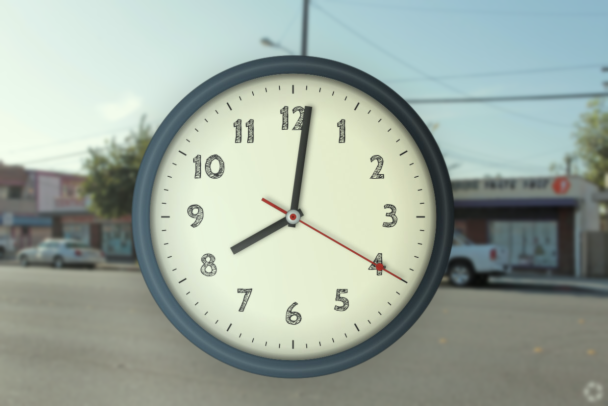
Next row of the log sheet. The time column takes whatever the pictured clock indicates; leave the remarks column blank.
8:01:20
